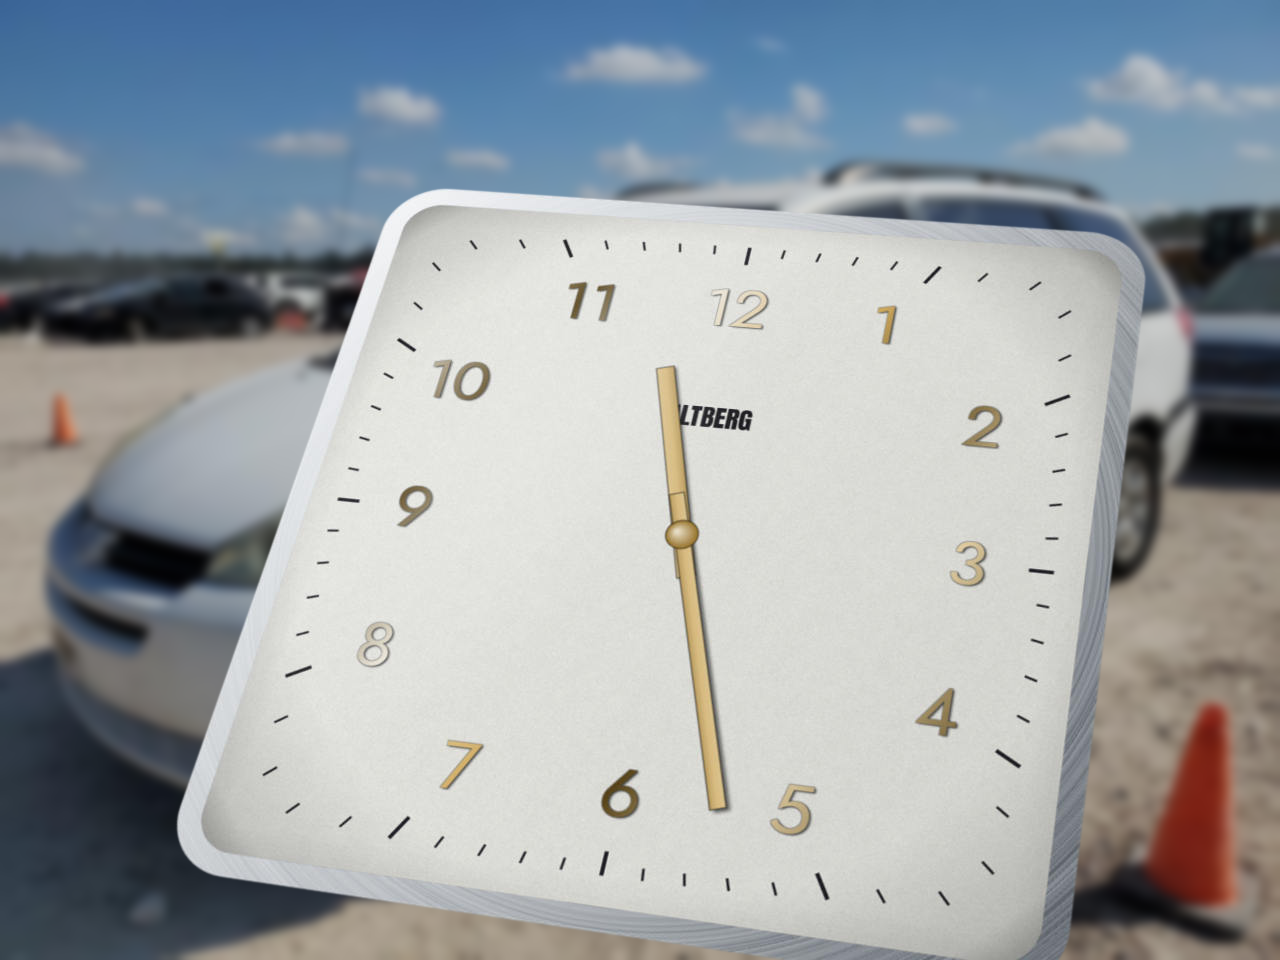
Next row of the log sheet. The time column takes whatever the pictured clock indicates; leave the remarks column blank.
11:27
